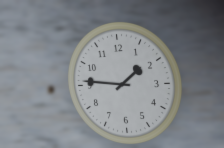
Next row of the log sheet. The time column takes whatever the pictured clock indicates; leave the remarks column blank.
1:46
